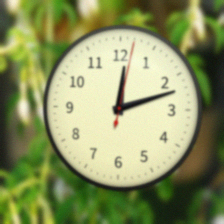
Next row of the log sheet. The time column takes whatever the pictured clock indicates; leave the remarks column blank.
12:12:02
